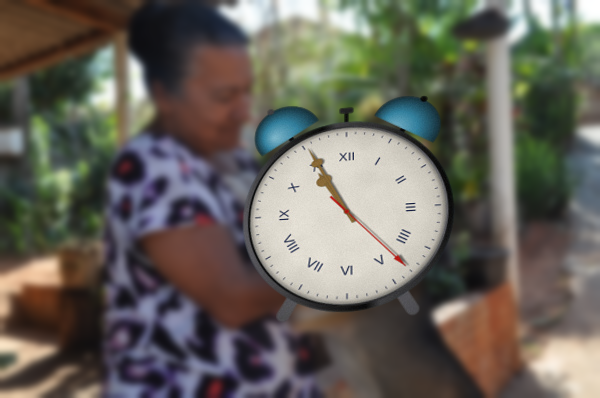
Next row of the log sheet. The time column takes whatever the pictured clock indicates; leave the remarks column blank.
10:55:23
